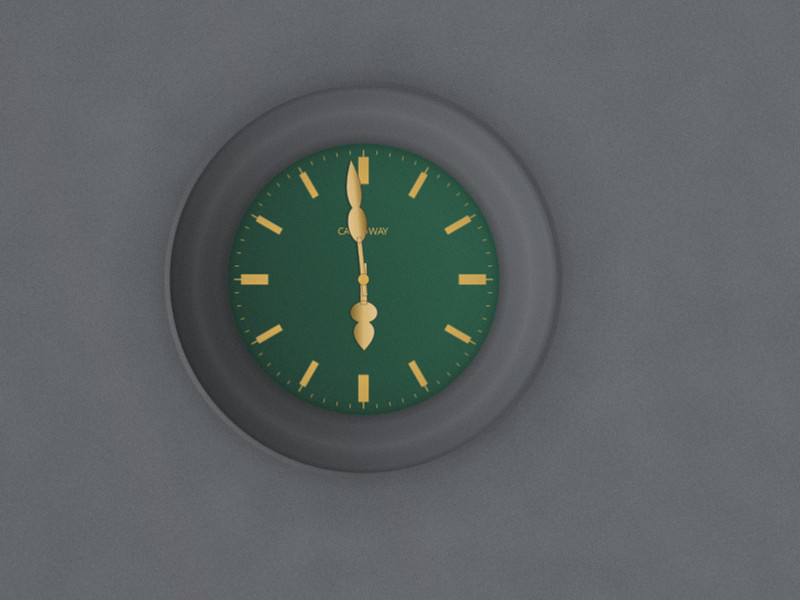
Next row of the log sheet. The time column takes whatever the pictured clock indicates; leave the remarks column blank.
5:59
